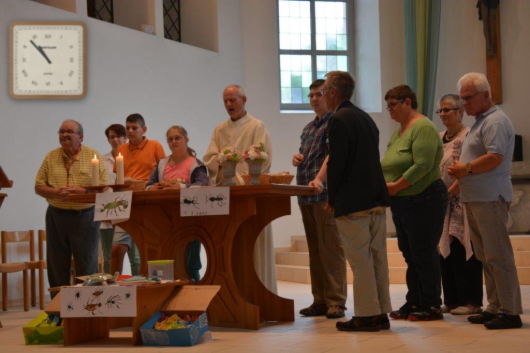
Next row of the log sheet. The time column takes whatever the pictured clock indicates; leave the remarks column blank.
10:53
